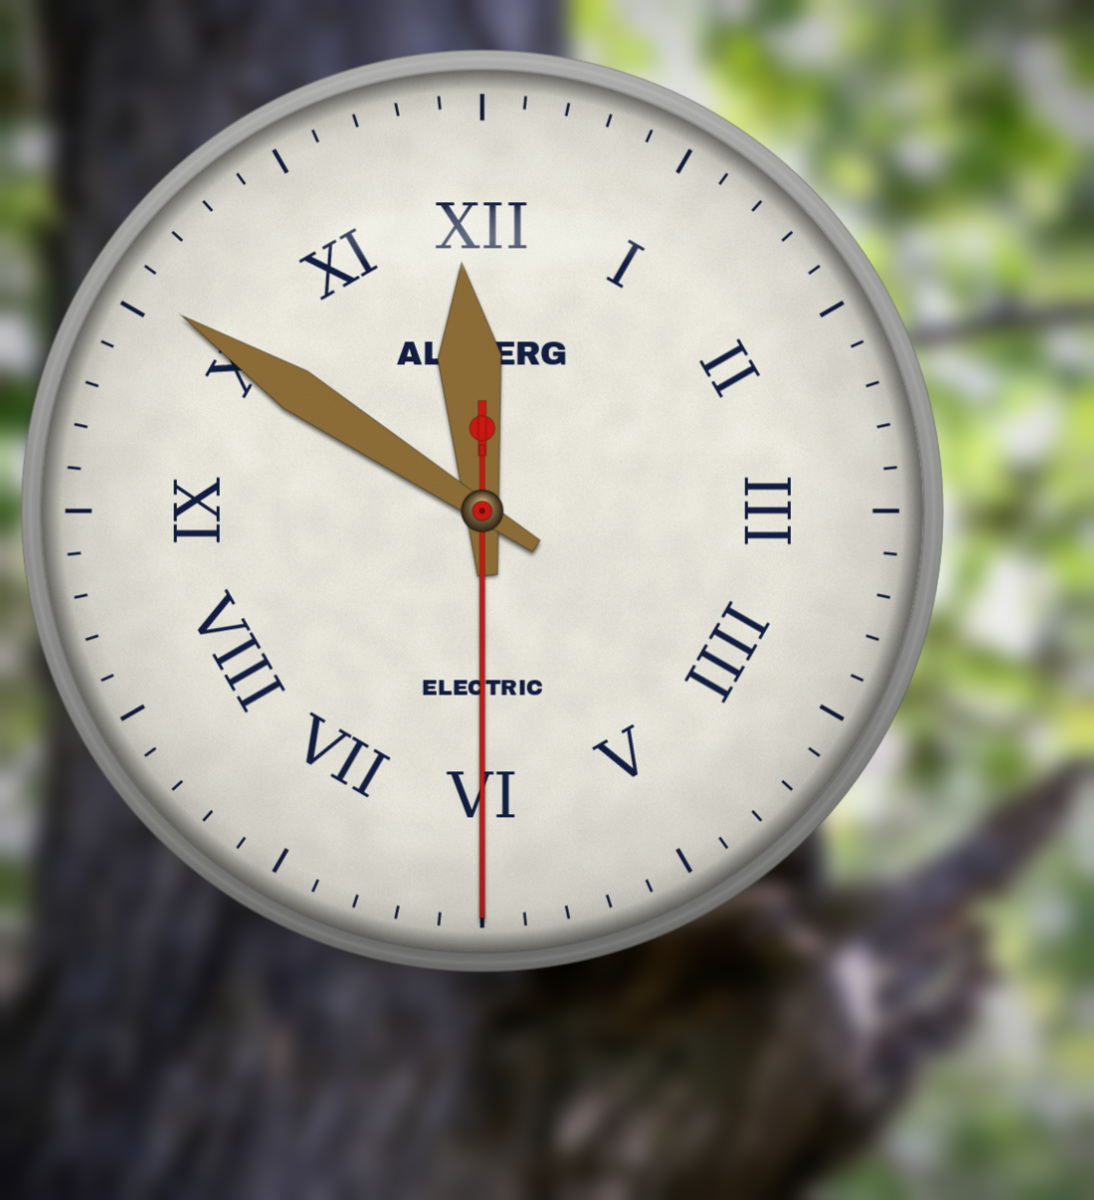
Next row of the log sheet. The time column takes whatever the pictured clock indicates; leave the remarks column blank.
11:50:30
